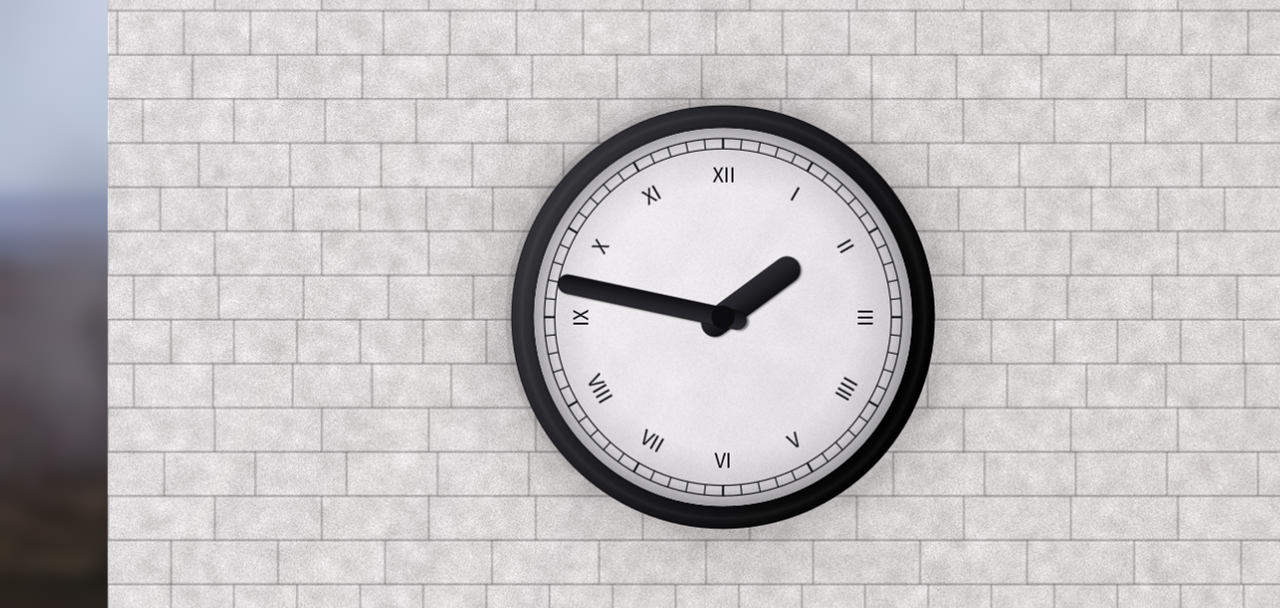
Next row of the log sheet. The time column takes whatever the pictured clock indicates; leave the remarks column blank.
1:47
